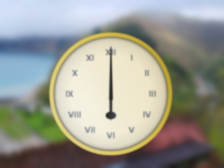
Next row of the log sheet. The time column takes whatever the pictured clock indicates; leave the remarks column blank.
6:00
